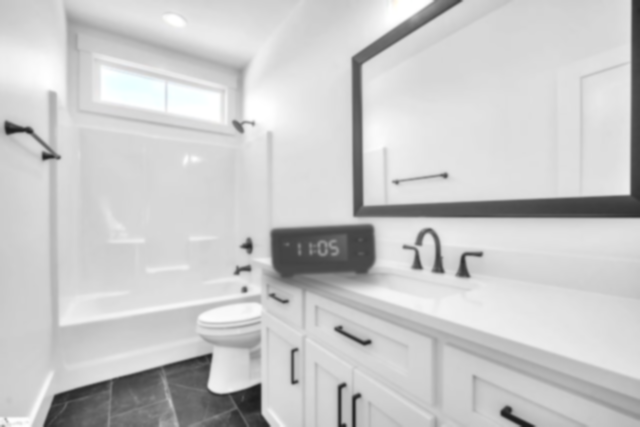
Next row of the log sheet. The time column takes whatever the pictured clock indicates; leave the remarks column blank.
11:05
